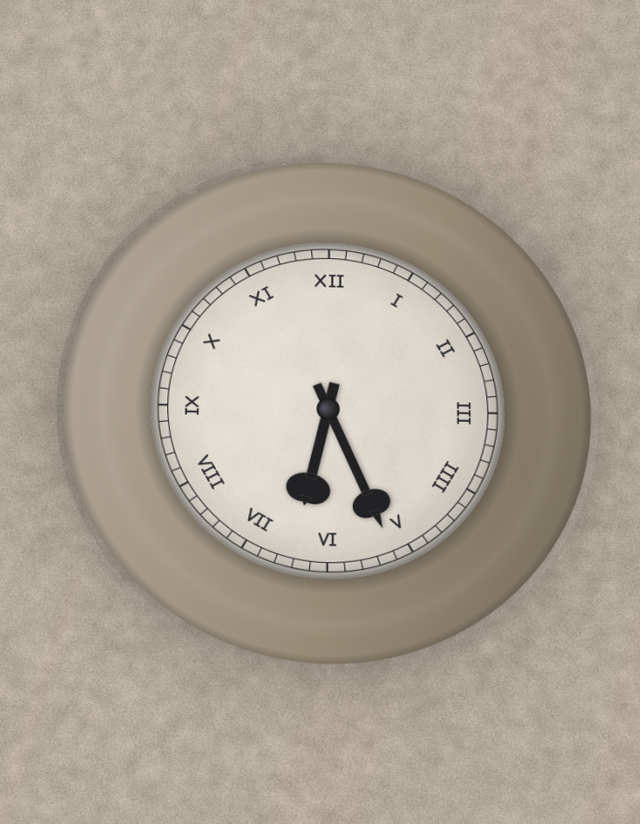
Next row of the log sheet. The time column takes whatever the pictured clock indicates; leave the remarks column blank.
6:26
